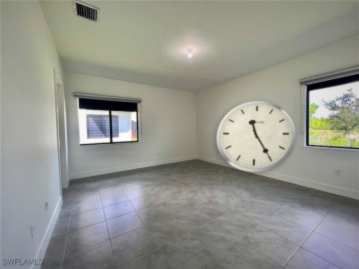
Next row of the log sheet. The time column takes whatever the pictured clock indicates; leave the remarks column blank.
11:25
